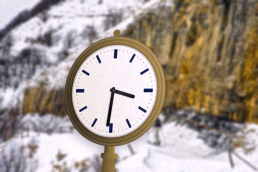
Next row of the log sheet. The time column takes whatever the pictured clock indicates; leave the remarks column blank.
3:31
